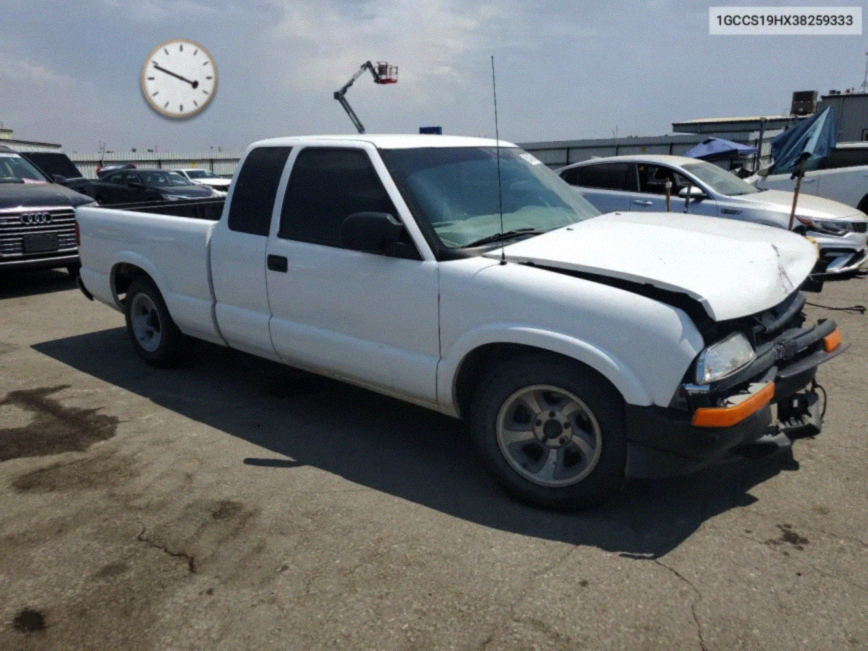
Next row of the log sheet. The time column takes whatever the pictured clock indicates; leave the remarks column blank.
3:49
